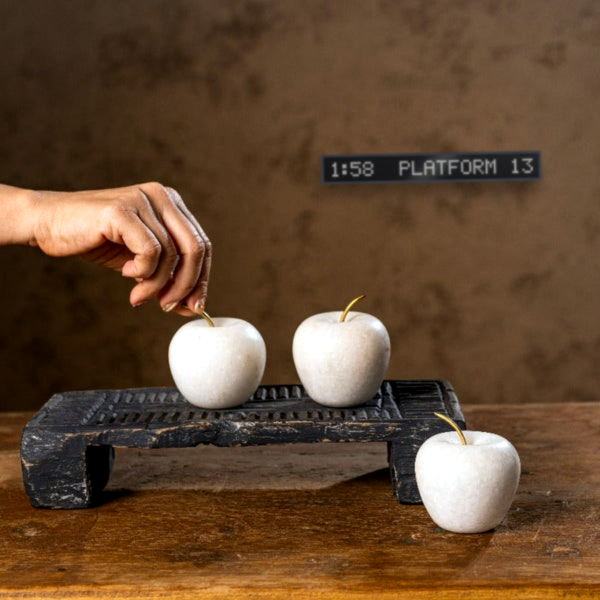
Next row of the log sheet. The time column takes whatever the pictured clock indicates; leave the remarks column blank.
1:58
